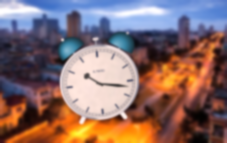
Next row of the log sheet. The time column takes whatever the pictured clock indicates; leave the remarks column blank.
10:17
